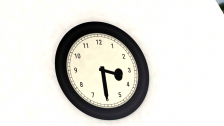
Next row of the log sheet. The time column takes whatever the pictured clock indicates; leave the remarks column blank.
3:30
